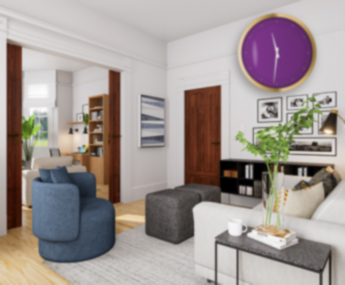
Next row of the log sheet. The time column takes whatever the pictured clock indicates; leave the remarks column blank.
11:31
